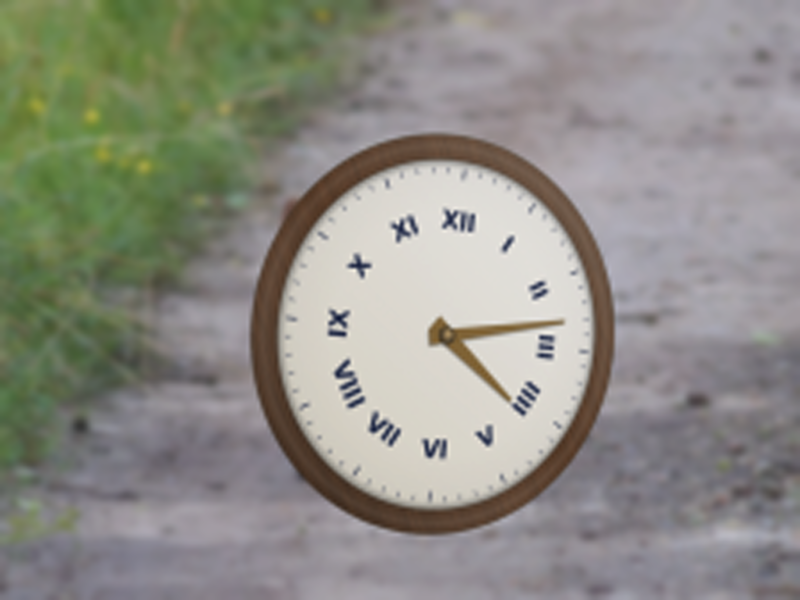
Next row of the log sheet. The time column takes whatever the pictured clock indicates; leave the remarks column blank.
4:13
